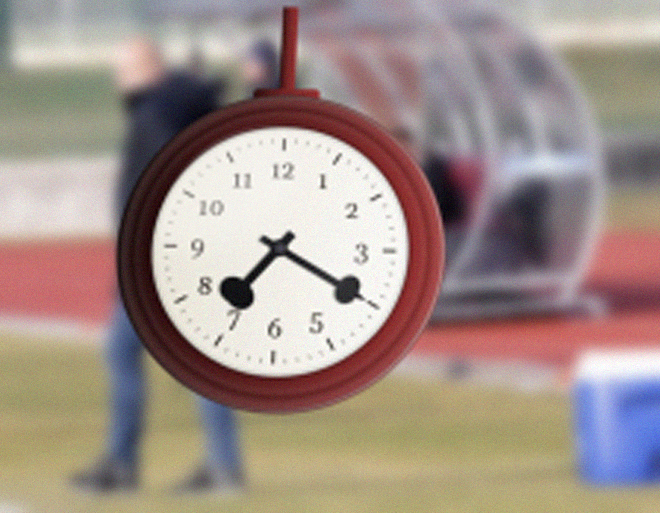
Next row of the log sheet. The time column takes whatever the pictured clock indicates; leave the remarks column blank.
7:20
